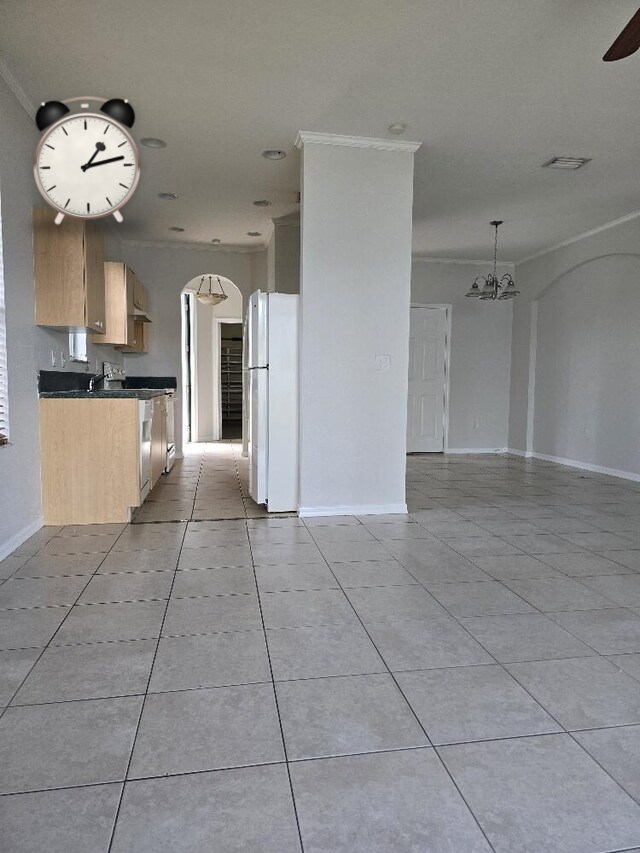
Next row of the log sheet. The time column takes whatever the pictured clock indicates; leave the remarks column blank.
1:13
